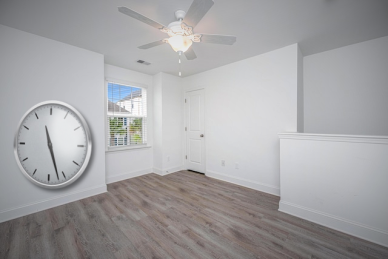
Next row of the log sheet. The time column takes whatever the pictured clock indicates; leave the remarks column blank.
11:27
